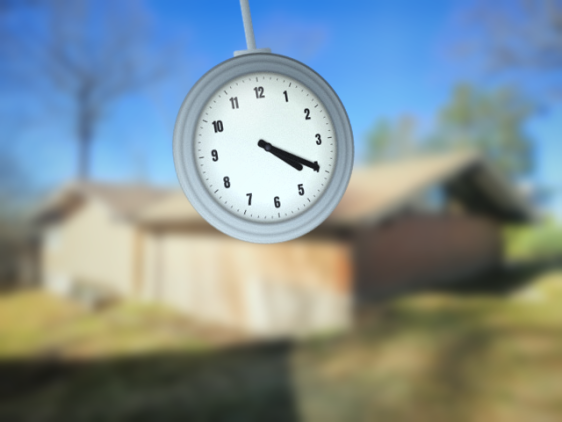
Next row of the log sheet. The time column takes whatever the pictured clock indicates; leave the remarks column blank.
4:20
